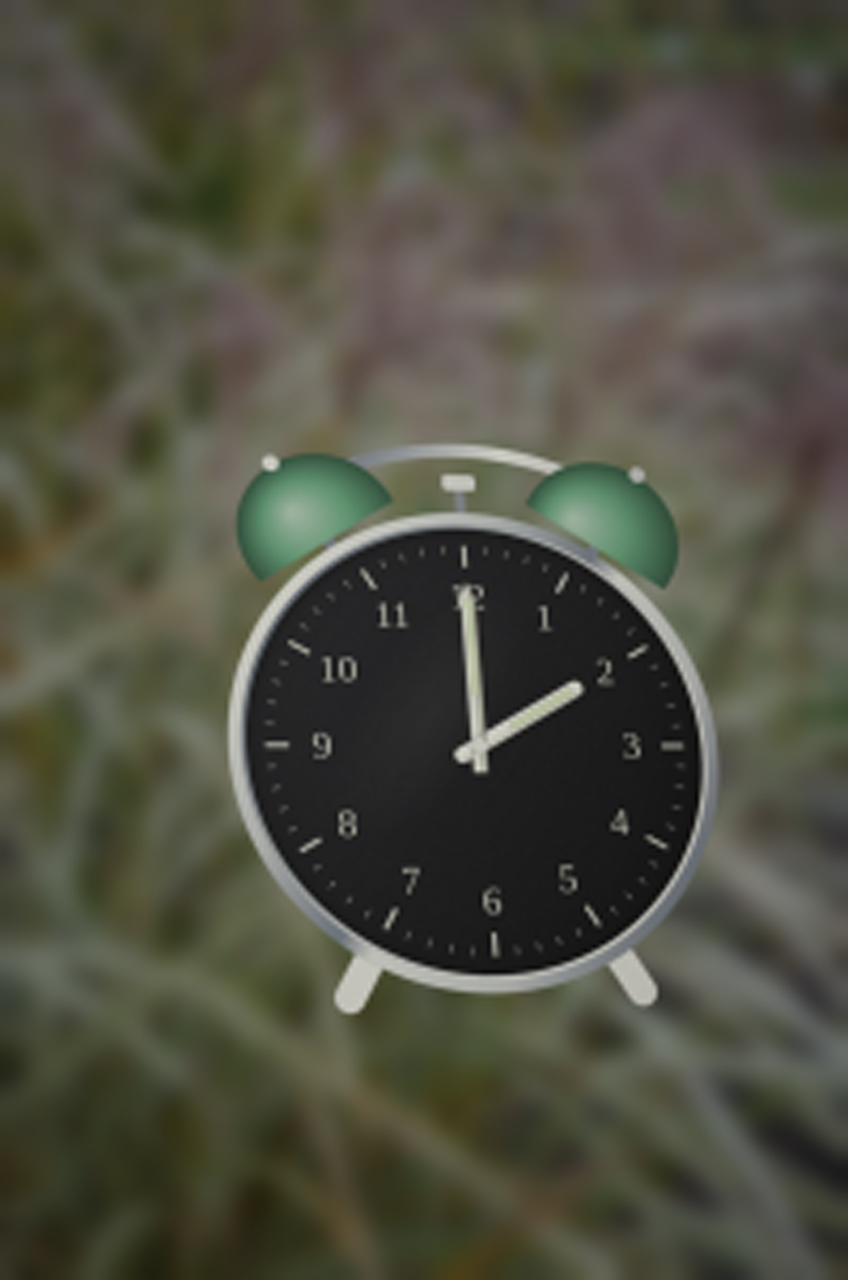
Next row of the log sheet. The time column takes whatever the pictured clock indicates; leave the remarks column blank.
2:00
